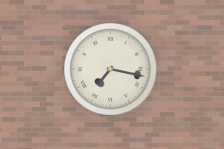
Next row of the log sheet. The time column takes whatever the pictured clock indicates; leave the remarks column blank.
7:17
